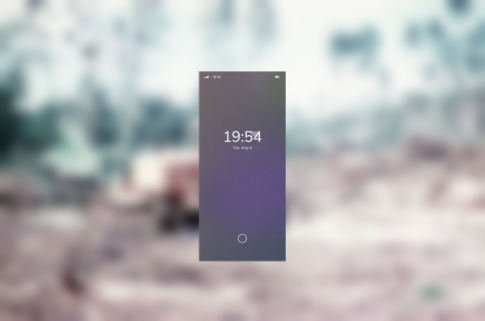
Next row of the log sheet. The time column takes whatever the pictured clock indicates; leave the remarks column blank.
19:54
